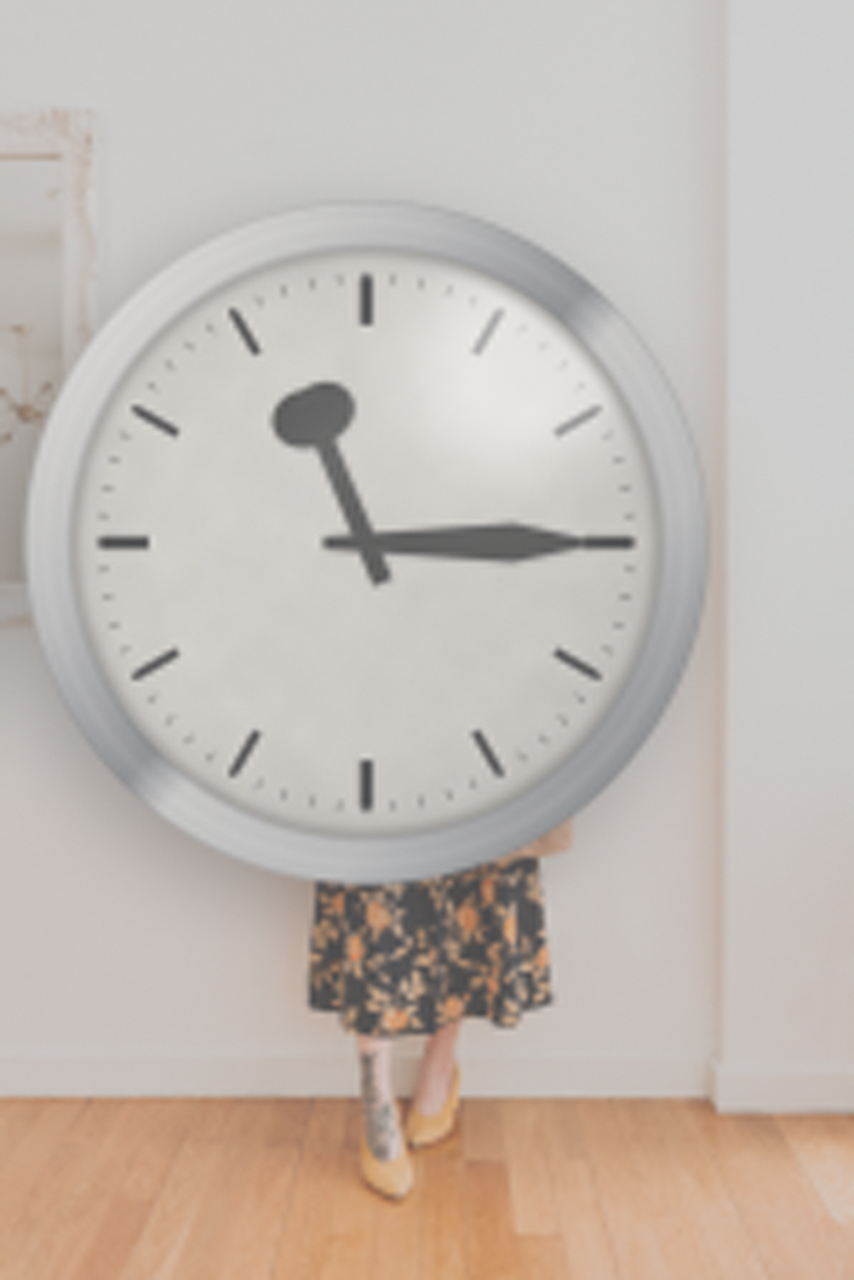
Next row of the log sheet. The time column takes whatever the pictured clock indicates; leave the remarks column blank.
11:15
